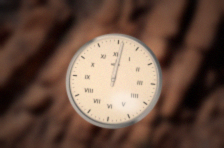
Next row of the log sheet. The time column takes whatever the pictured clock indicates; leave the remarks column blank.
12:01
